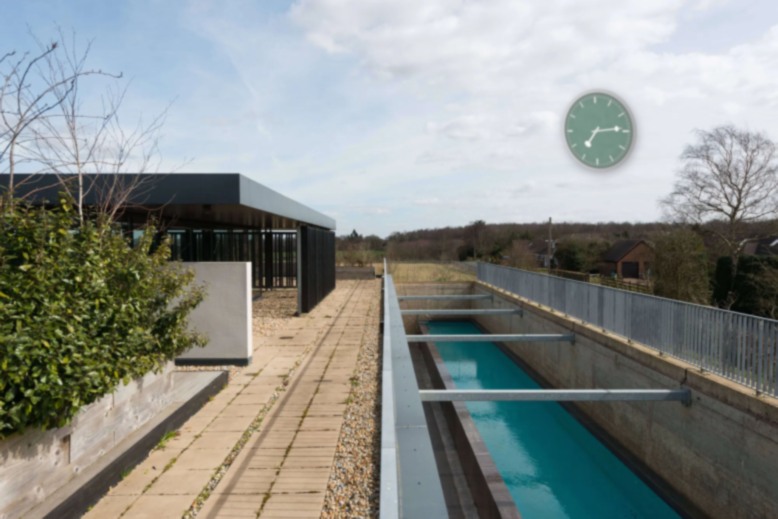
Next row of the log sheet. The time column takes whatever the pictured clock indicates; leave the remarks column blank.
7:14
